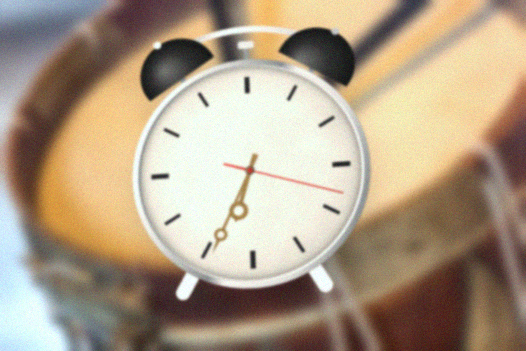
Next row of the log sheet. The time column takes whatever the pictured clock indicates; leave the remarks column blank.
6:34:18
